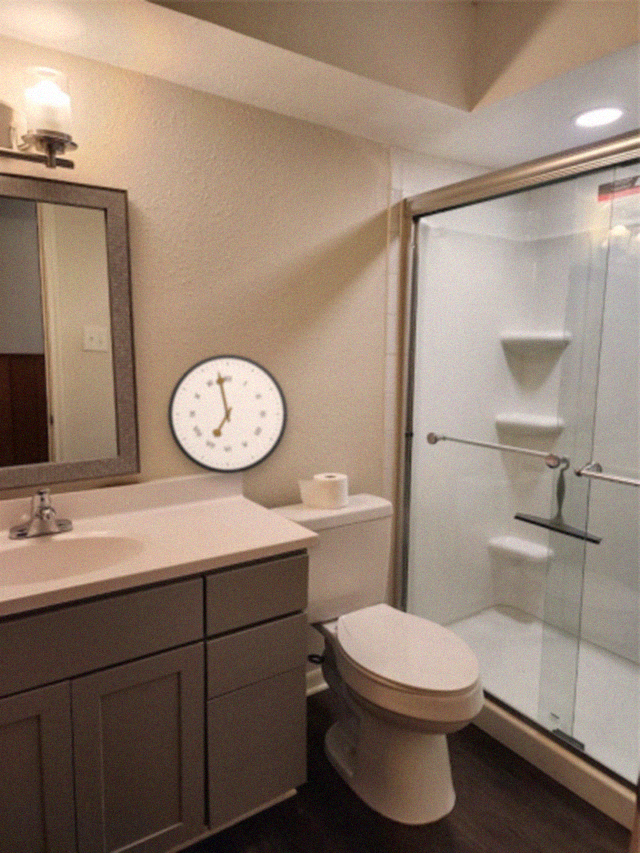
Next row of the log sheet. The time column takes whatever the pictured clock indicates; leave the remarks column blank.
6:58
